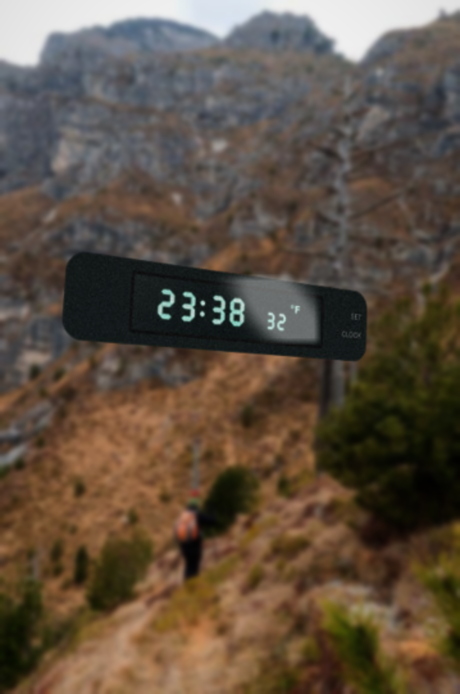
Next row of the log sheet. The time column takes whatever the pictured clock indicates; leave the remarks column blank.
23:38
